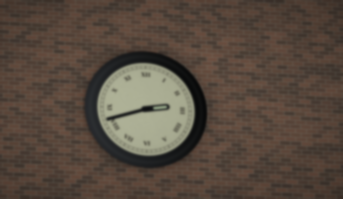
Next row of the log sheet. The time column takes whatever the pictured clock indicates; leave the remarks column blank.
2:42
